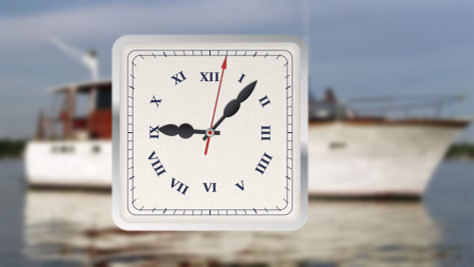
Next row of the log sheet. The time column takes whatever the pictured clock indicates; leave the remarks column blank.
9:07:02
